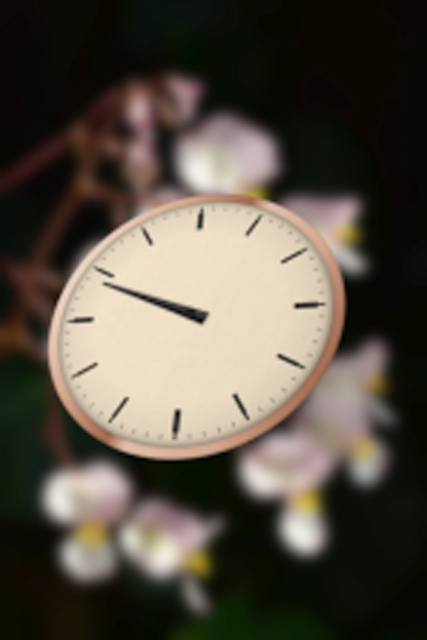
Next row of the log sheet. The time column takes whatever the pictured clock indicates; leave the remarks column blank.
9:49
